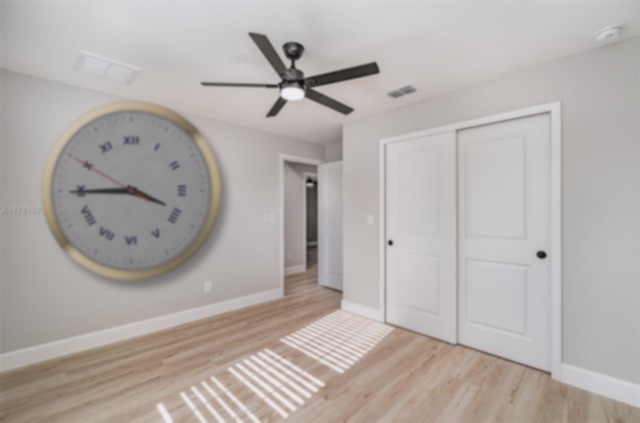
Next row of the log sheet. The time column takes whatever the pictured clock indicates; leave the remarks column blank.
3:44:50
